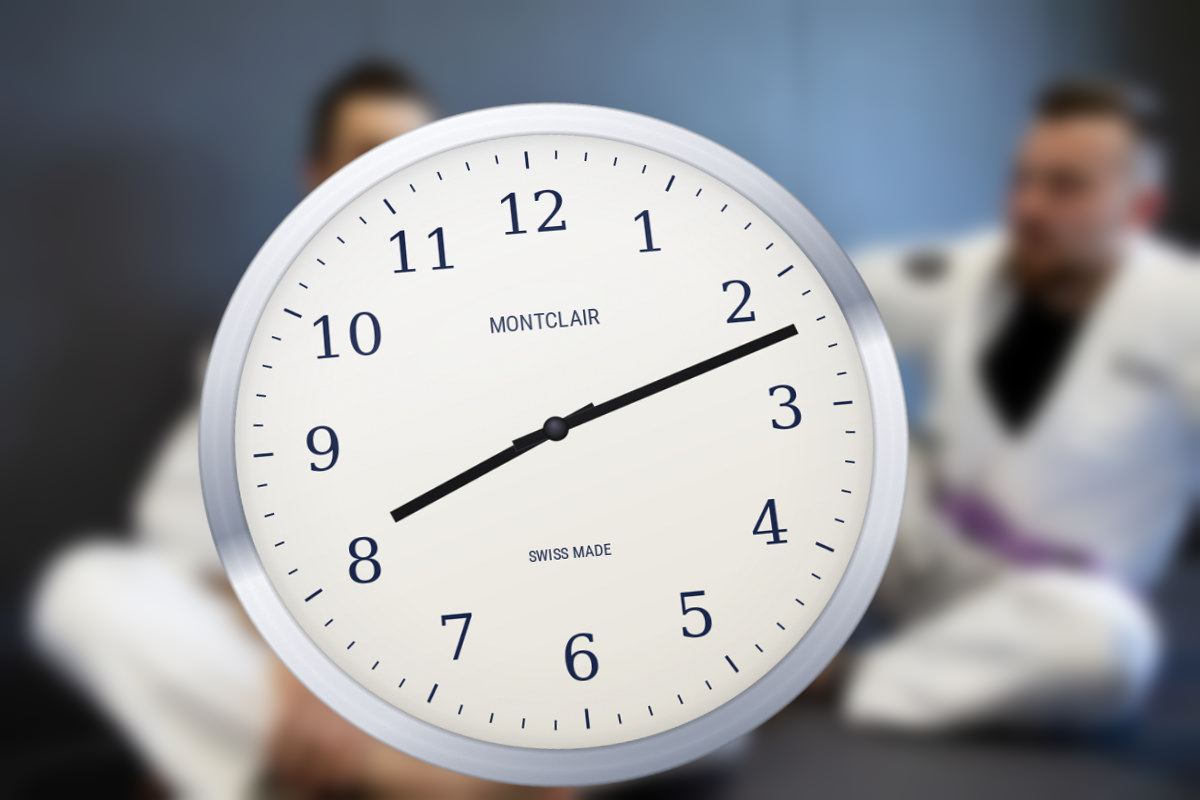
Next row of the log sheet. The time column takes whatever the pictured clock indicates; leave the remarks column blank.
8:12
